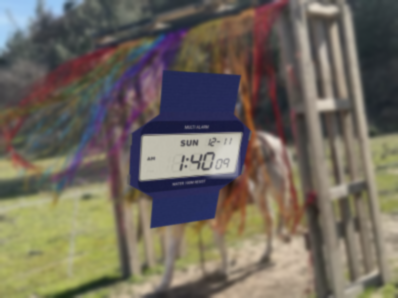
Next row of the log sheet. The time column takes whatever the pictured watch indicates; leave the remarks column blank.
1:40:09
